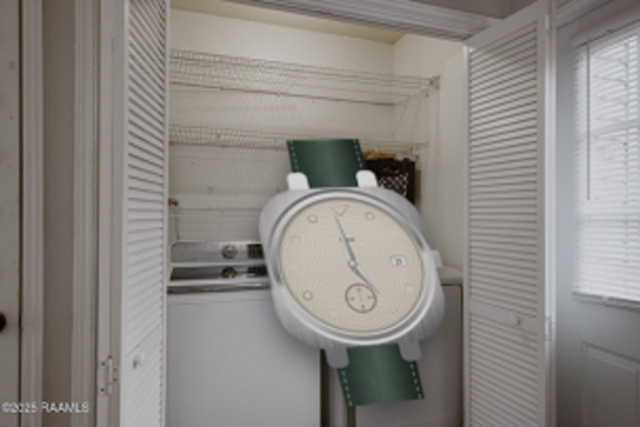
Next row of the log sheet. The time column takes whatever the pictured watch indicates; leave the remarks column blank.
4:59
